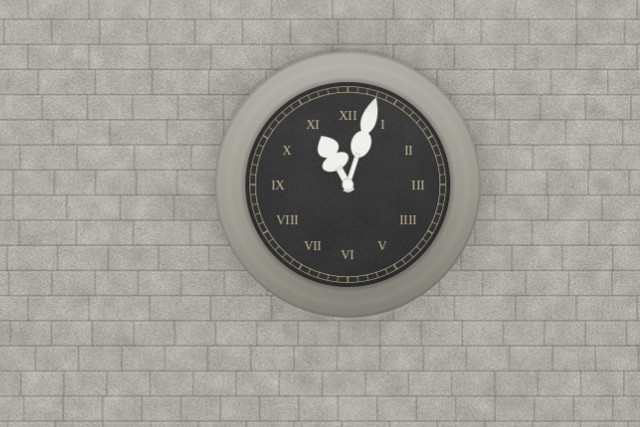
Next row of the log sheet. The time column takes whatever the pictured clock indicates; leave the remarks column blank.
11:03
